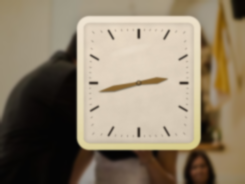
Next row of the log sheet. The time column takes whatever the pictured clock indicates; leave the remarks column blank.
2:43
